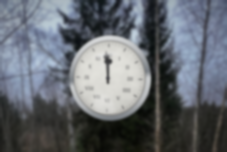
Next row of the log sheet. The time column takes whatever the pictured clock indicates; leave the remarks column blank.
11:59
